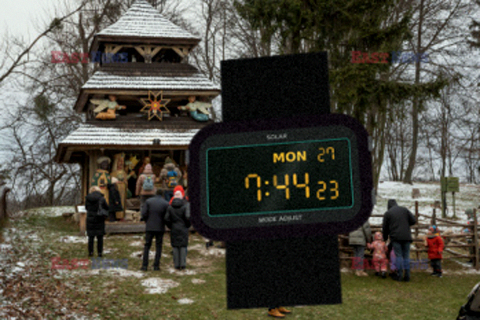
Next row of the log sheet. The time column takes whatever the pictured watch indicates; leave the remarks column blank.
7:44:23
